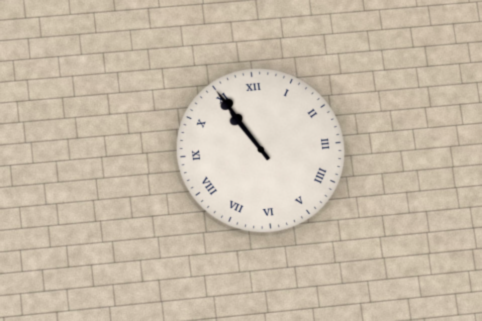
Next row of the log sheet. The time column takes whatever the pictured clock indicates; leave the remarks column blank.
10:55
